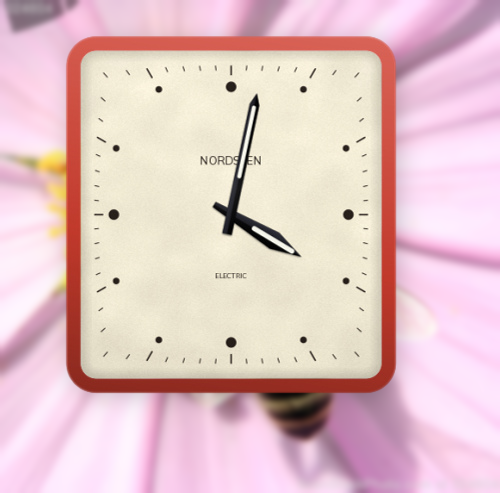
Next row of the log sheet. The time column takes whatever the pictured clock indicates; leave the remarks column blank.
4:02
